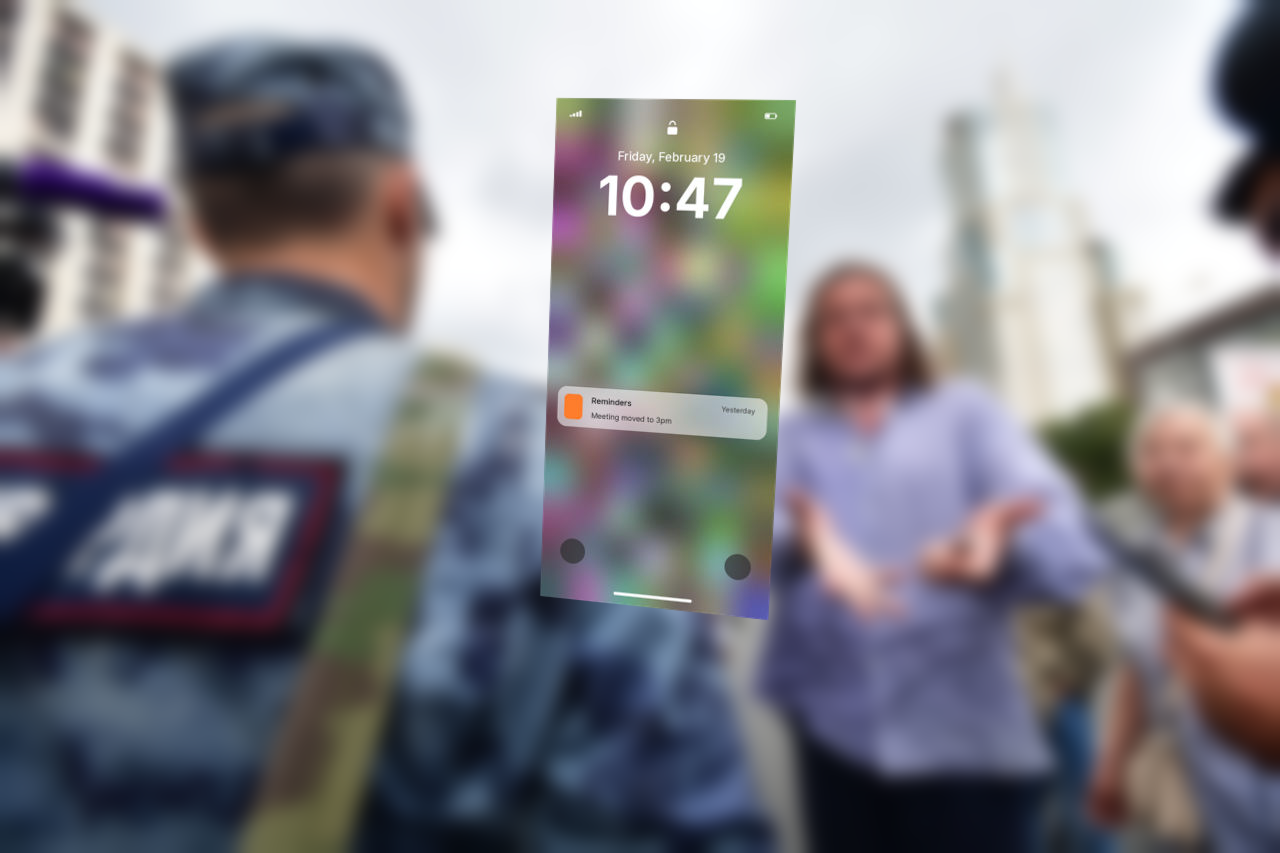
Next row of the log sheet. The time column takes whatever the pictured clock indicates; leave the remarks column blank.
10:47
